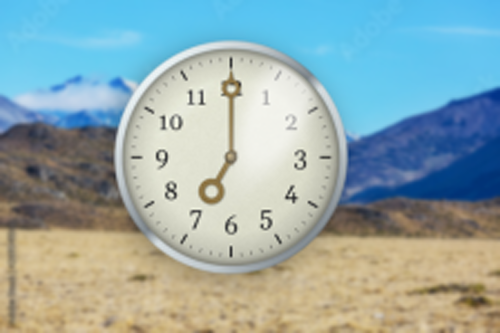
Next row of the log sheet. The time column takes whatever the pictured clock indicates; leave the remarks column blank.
7:00
